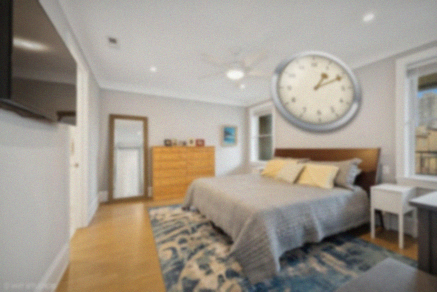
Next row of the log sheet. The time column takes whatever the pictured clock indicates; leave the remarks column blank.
1:11
